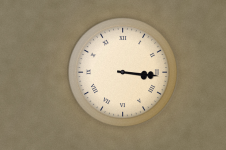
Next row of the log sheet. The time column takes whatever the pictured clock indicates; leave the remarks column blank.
3:16
